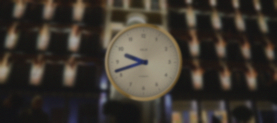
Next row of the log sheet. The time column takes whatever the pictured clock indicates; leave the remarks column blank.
9:42
